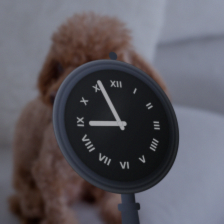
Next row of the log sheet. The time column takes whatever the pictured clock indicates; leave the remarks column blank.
8:56
